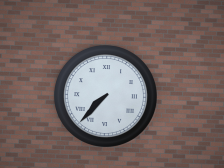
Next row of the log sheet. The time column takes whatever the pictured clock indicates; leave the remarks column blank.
7:37
